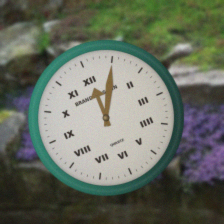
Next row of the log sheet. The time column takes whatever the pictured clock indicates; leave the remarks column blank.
12:05
